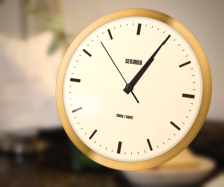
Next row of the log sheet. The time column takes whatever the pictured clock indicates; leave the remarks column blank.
1:04:53
